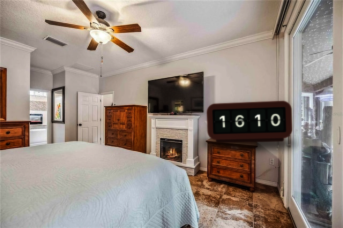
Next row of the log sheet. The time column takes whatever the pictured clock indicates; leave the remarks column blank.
16:10
